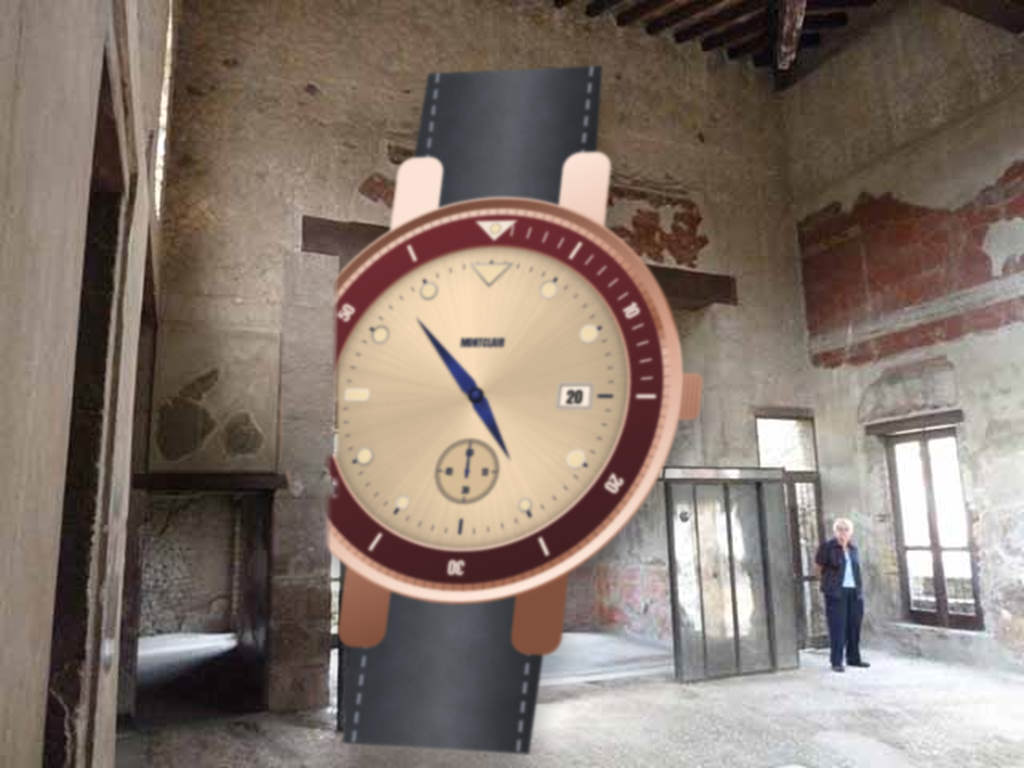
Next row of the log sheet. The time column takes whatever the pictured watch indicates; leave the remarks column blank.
4:53
